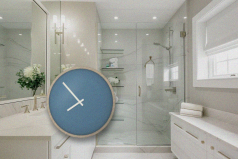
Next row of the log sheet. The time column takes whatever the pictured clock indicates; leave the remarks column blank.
7:53
